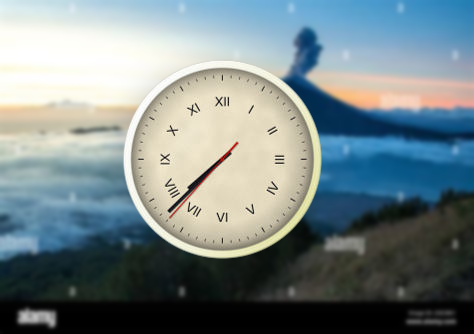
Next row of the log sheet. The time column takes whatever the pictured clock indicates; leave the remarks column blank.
7:37:37
